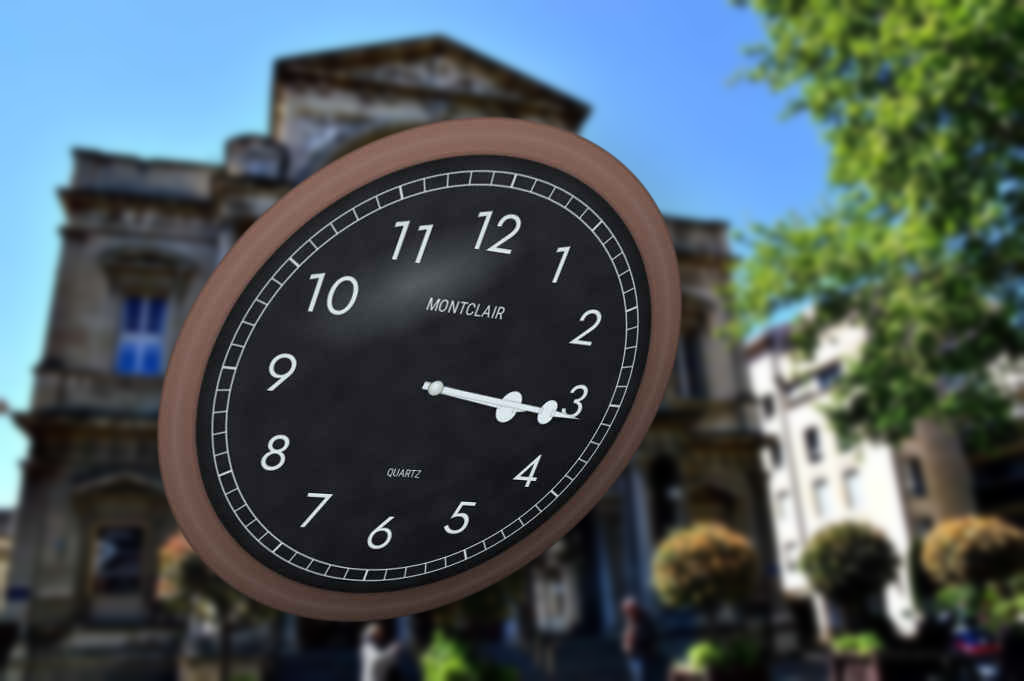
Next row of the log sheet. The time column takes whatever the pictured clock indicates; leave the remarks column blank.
3:16
